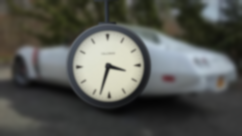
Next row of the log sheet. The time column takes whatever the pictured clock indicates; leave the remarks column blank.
3:33
